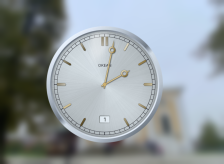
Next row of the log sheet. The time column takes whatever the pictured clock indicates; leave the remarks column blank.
2:02
